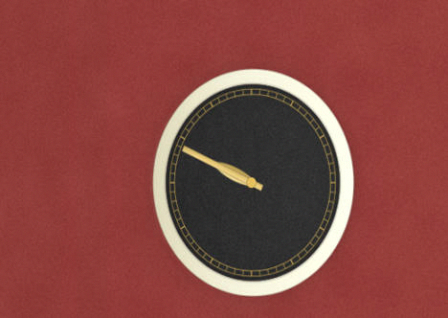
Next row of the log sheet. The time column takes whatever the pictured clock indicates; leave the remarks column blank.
9:49
